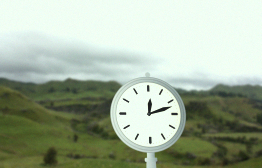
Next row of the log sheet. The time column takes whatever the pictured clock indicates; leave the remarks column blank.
12:12
